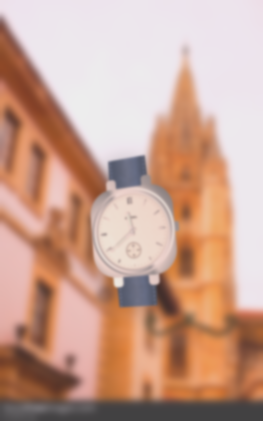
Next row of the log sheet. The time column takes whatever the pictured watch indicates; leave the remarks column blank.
11:39
